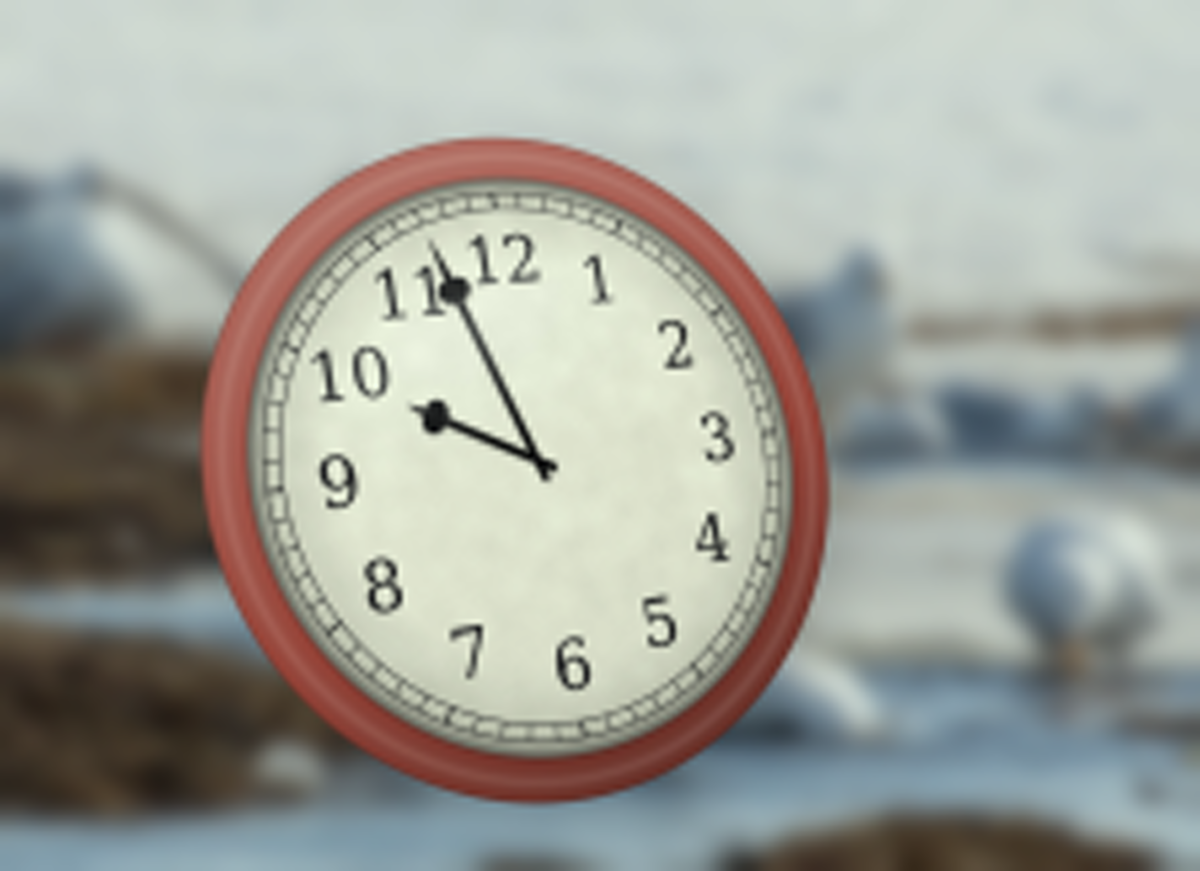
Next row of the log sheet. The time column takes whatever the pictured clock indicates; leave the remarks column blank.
9:57
